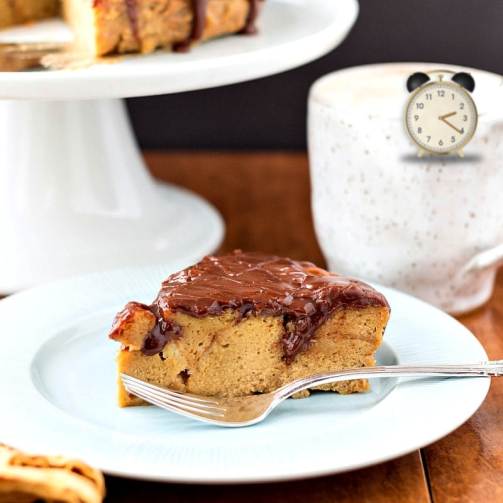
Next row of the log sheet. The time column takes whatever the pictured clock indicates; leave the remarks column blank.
2:21
